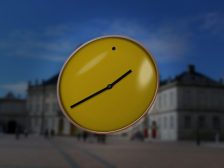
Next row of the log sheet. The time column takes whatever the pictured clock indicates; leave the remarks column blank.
1:40
